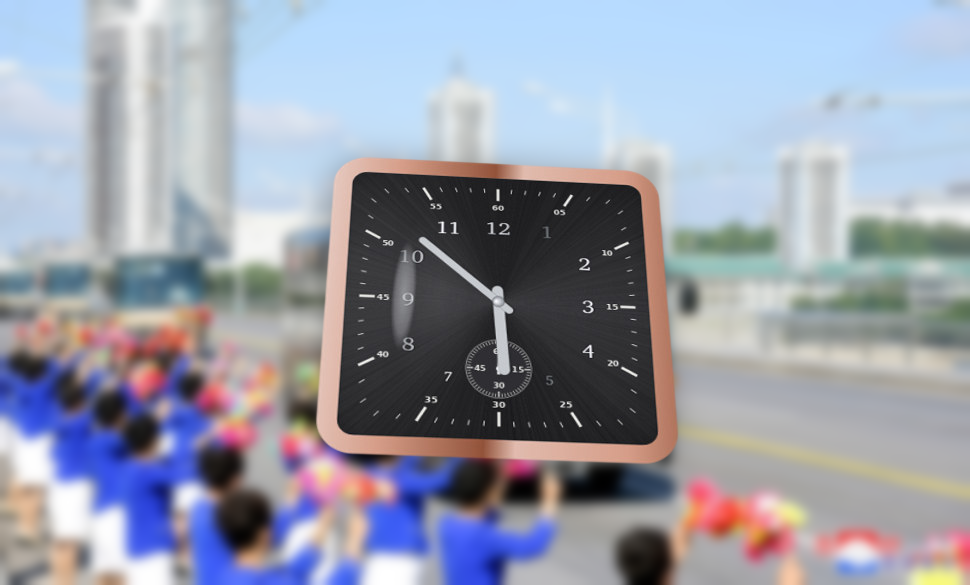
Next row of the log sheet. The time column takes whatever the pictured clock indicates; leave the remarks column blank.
5:52
